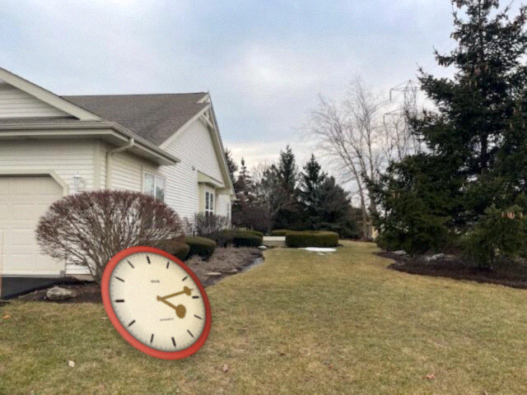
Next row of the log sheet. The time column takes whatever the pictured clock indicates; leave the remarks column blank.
4:13
